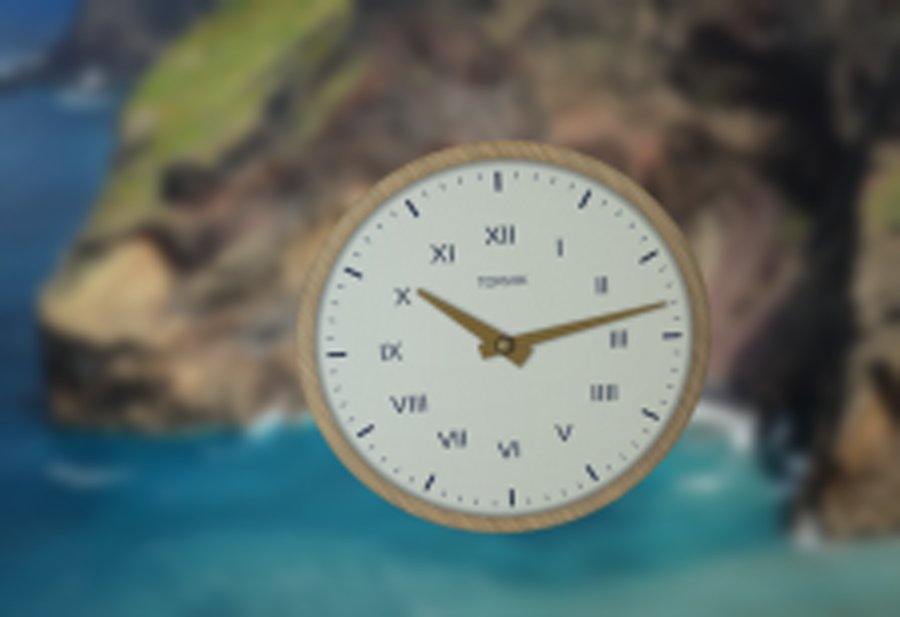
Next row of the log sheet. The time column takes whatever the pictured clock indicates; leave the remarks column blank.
10:13
